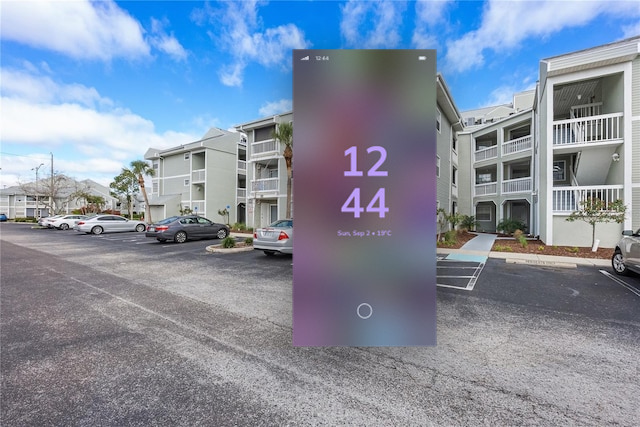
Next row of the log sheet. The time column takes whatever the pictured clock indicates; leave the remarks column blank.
12:44
